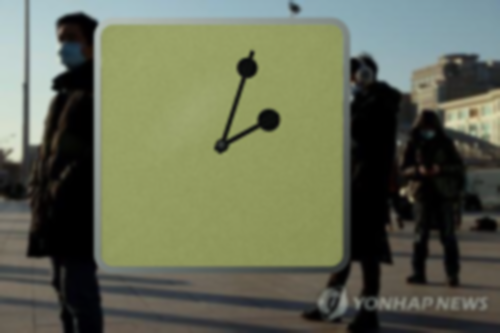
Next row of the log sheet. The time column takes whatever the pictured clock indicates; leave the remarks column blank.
2:03
